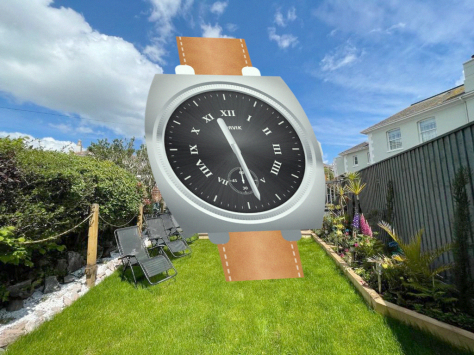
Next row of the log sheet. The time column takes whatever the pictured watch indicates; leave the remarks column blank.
11:28
